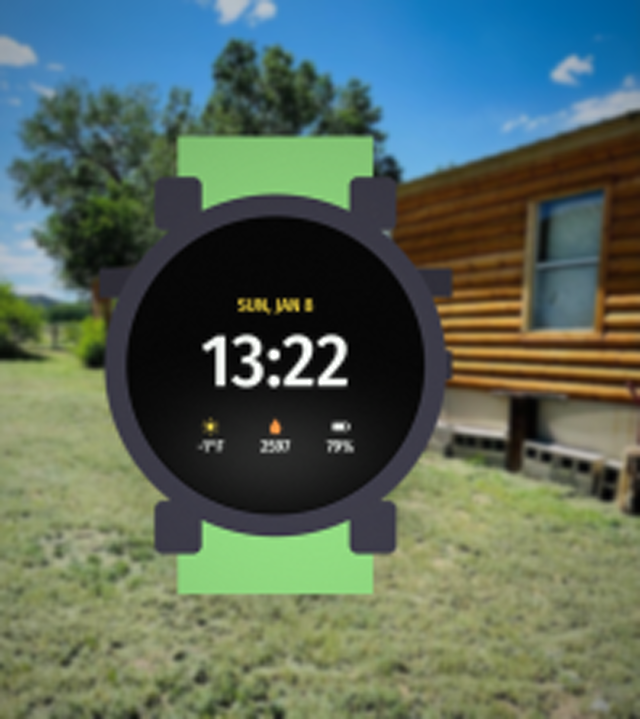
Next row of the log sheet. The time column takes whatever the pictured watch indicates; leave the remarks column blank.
13:22
